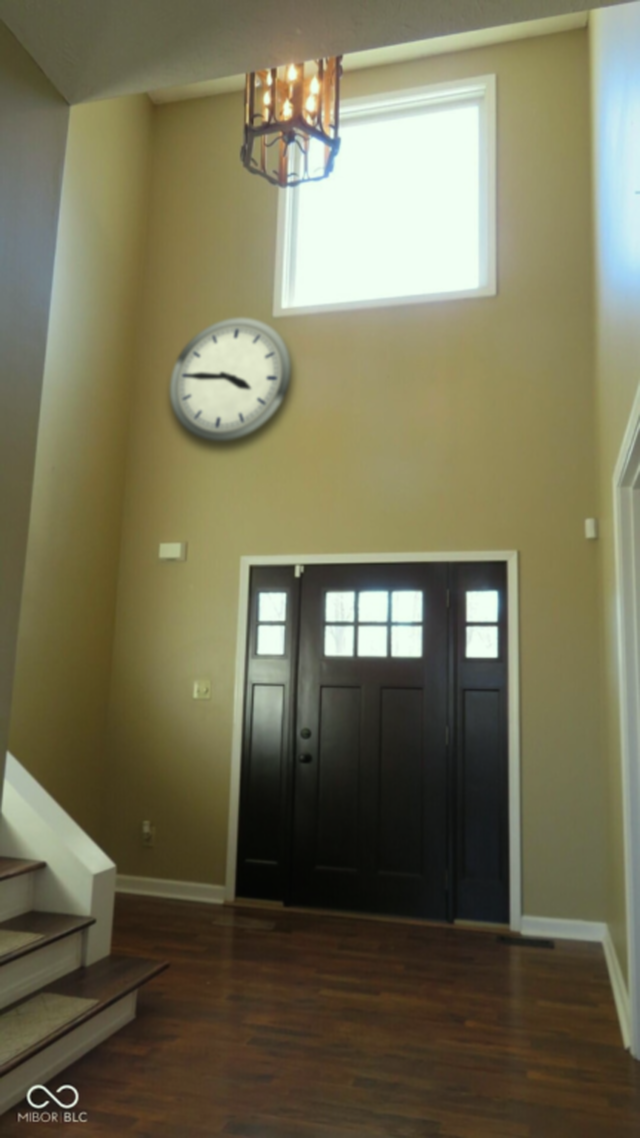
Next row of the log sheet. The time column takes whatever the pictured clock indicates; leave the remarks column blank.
3:45
